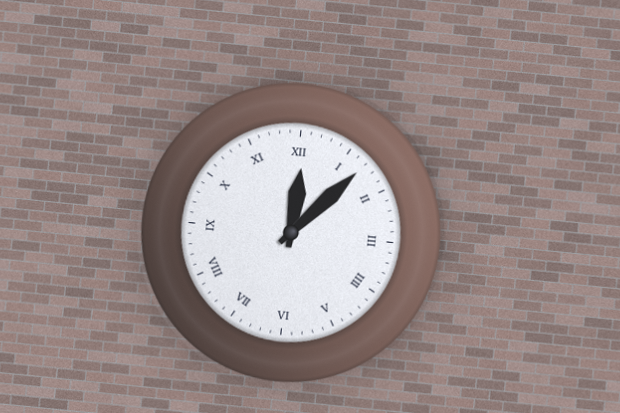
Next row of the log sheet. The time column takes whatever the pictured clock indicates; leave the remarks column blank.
12:07
